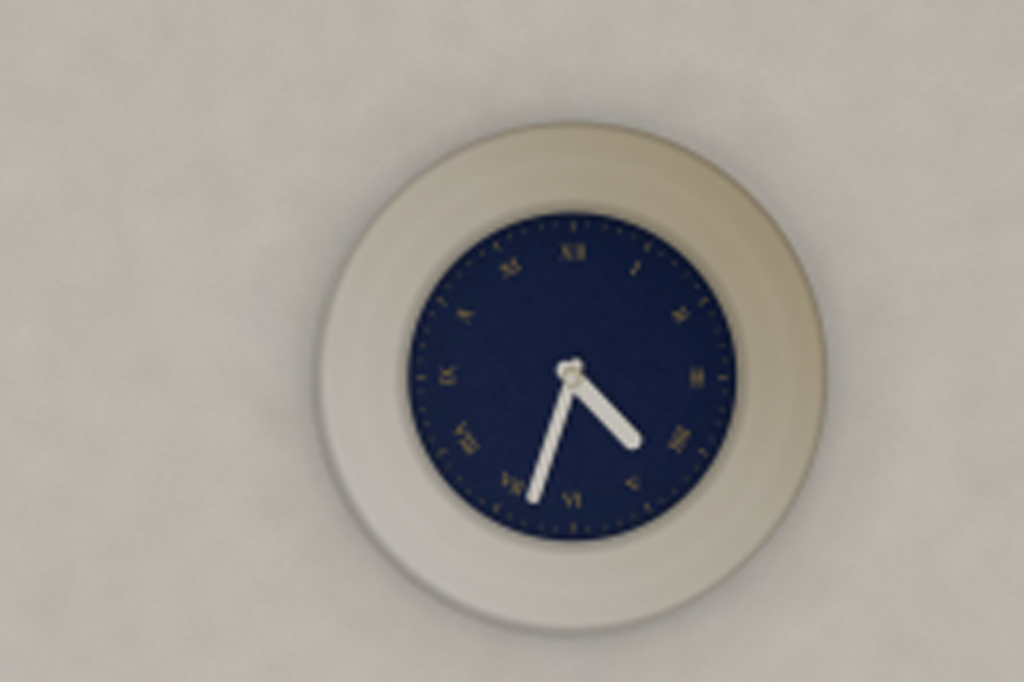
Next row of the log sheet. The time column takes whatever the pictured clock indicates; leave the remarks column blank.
4:33
